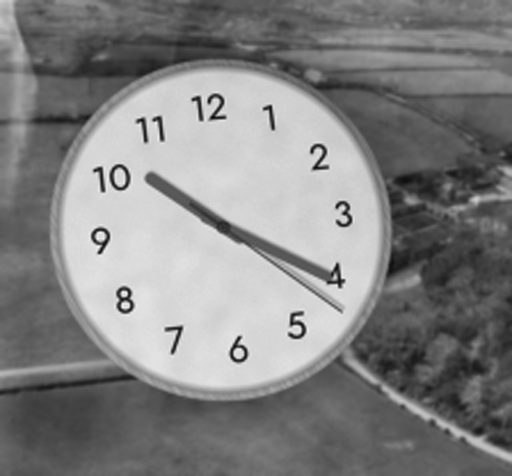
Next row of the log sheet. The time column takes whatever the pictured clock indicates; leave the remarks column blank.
10:20:22
